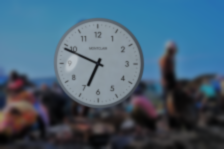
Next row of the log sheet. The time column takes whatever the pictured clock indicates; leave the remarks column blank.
6:49
